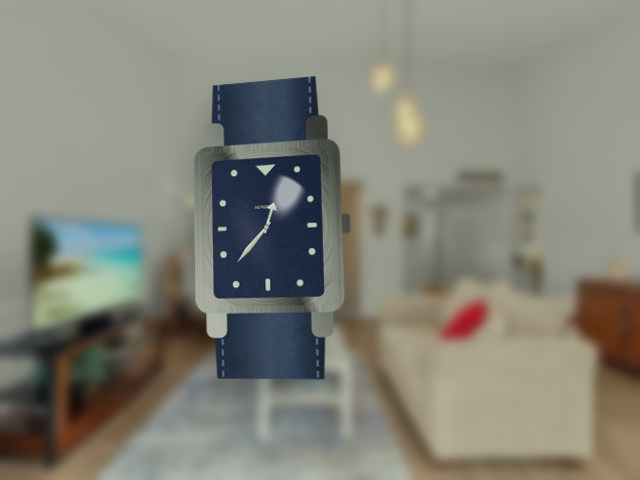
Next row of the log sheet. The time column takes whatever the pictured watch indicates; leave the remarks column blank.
12:37
